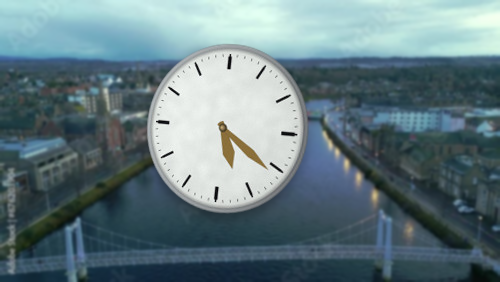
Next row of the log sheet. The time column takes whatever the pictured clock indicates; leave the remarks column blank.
5:21
